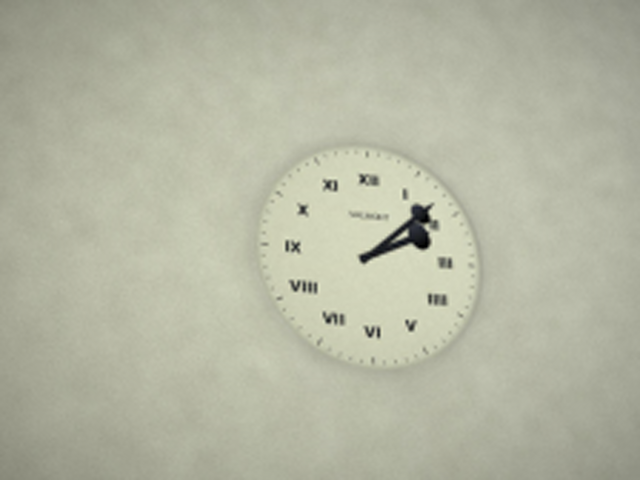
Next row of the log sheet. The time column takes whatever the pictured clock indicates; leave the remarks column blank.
2:08
